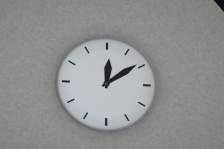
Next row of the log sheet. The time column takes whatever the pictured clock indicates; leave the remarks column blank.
12:09
